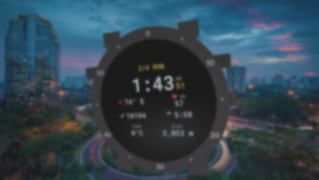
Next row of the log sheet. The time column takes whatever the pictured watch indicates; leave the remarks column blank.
1:43
